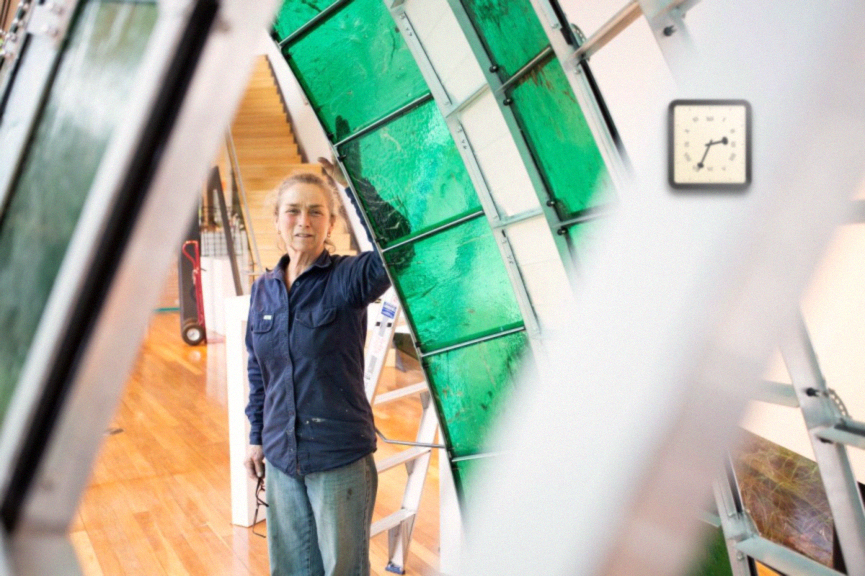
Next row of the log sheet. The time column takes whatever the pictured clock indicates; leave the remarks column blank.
2:34
